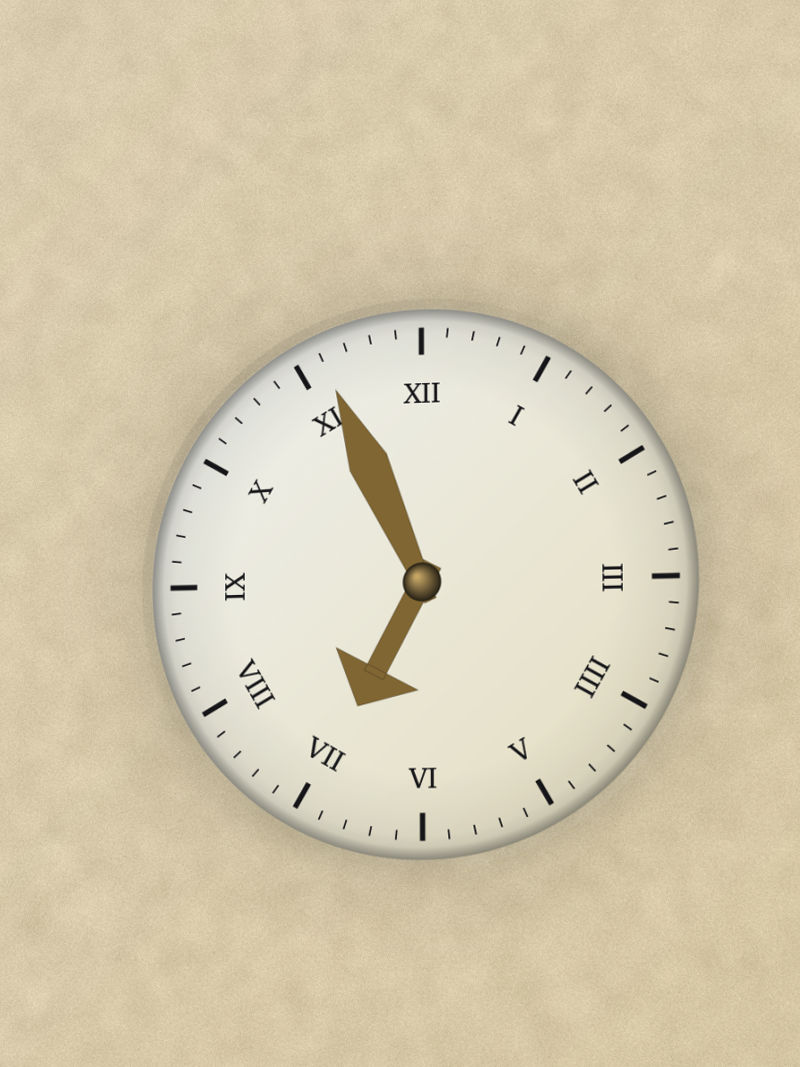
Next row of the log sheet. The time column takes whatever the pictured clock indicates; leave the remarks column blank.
6:56
